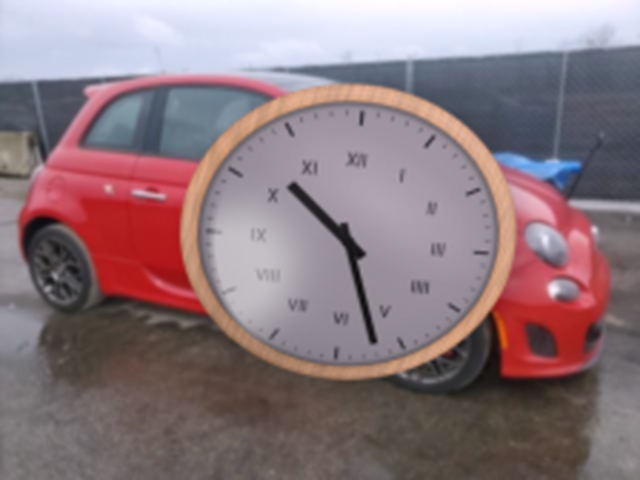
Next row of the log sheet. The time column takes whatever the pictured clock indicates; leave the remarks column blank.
10:27
